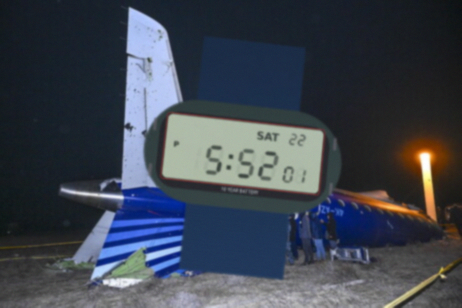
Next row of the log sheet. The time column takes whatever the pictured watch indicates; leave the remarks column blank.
5:52:01
